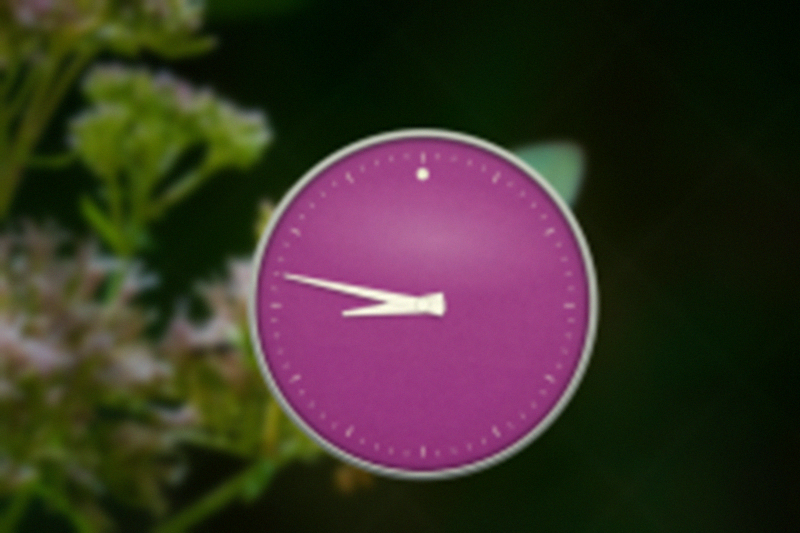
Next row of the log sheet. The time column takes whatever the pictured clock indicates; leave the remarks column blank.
8:47
